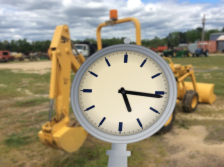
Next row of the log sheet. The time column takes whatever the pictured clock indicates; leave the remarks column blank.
5:16
